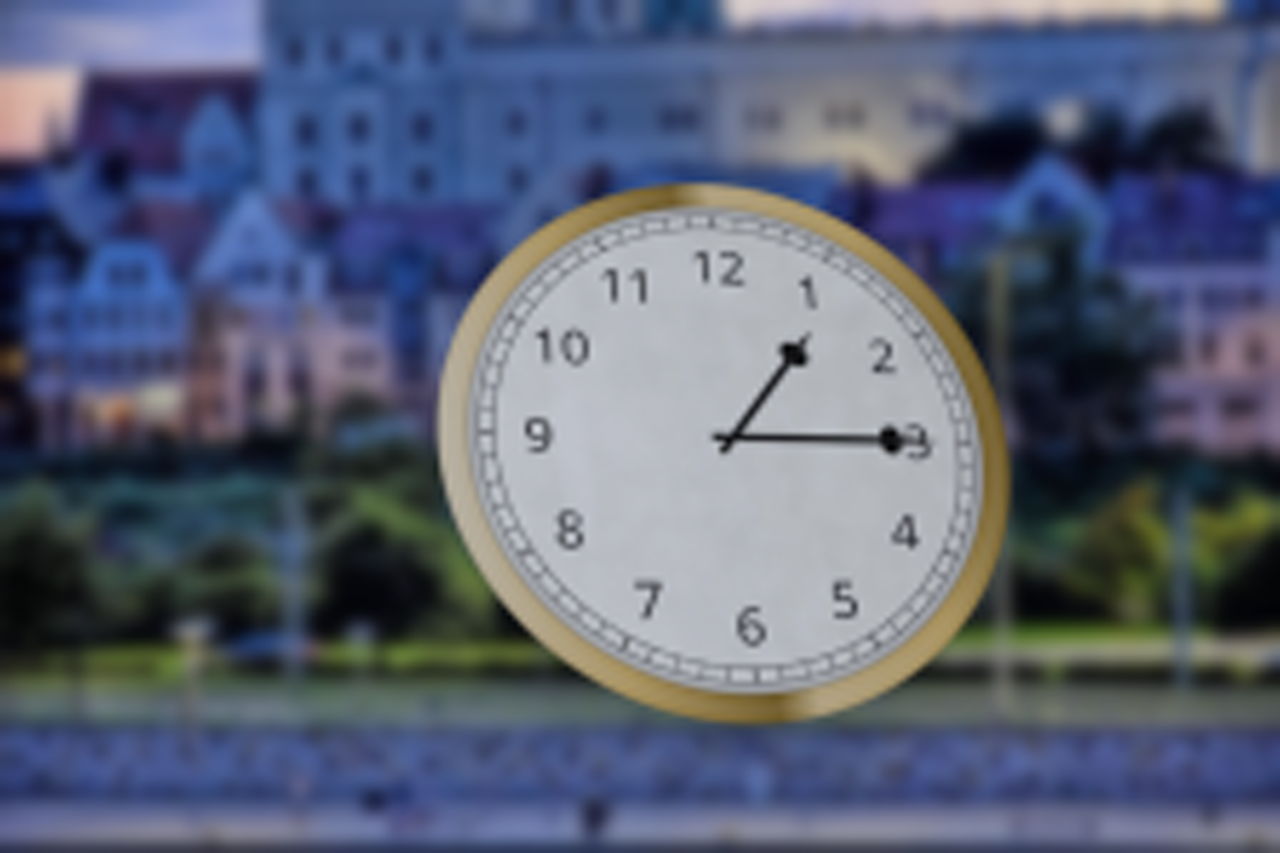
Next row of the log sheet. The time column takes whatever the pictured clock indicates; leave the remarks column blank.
1:15
